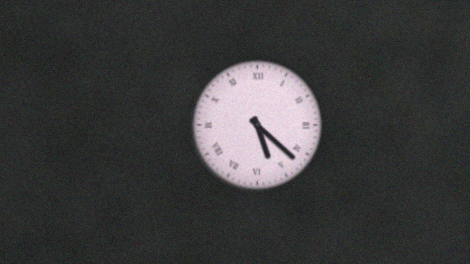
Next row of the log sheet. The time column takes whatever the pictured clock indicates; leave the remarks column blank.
5:22
